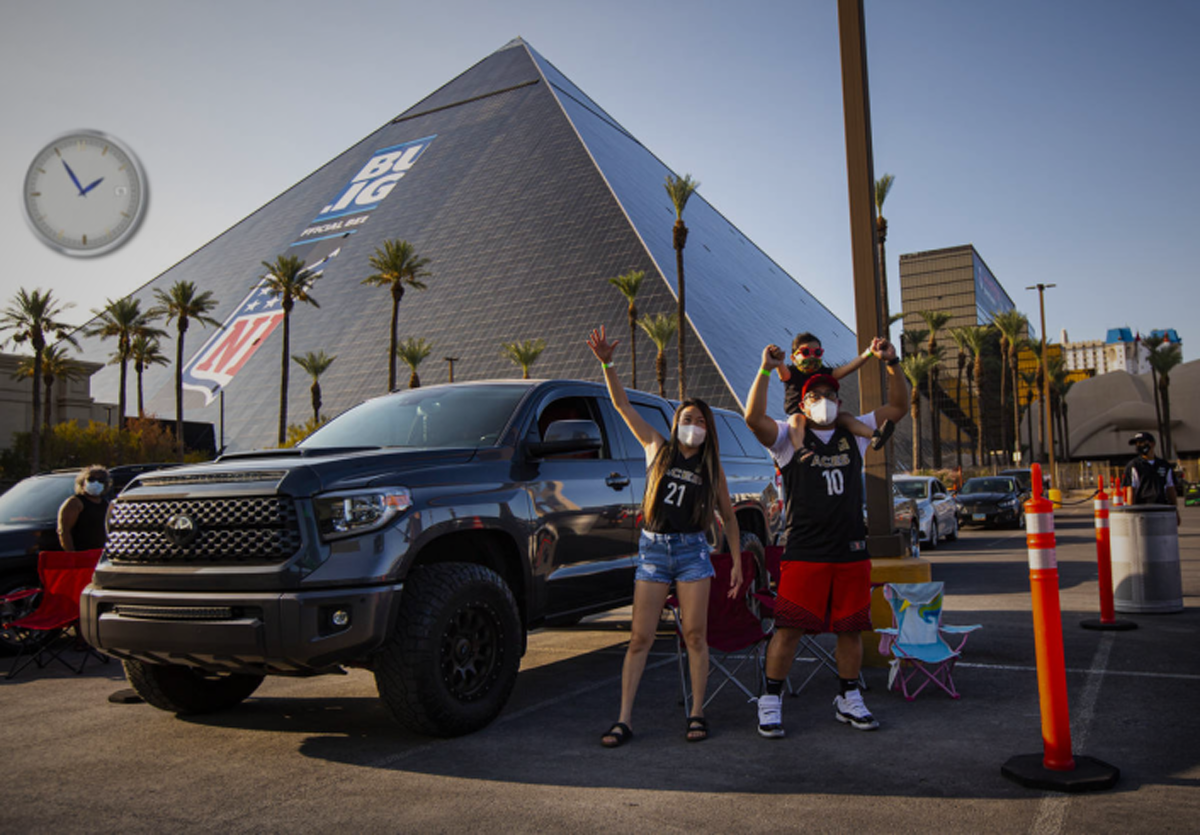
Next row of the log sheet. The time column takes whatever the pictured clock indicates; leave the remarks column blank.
1:55
